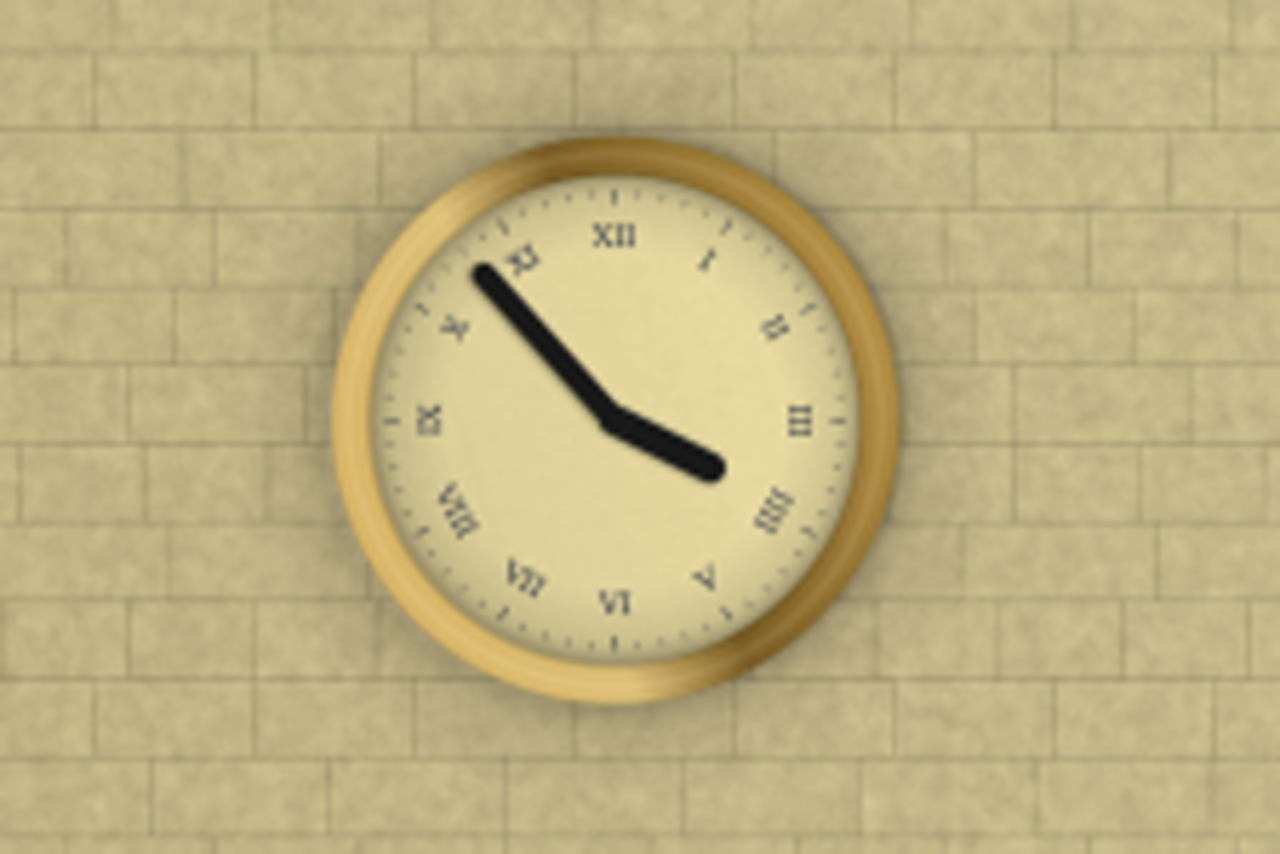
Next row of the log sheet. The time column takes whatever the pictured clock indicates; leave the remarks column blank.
3:53
